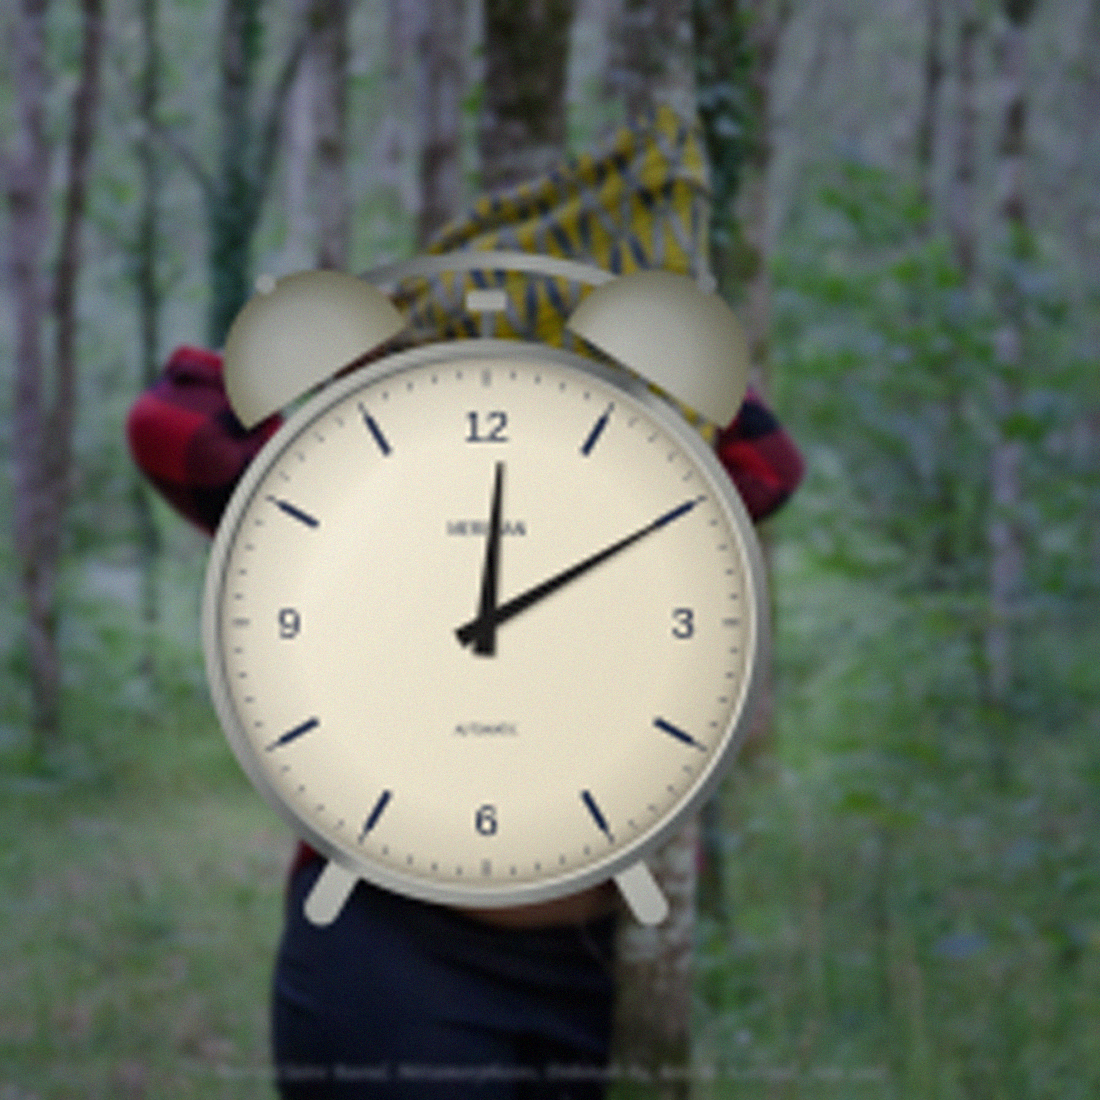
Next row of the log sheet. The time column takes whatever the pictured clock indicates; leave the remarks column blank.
12:10
